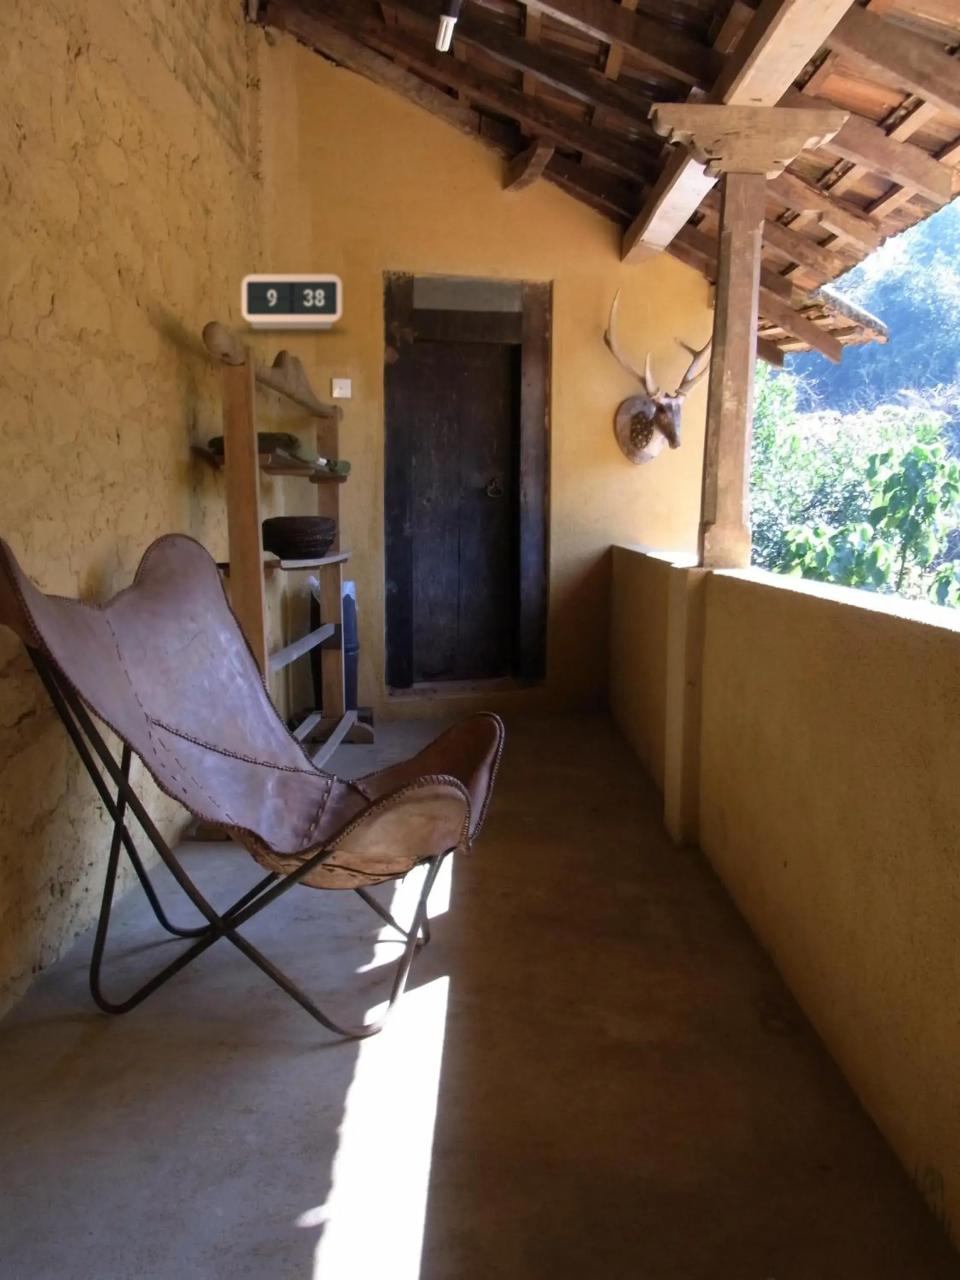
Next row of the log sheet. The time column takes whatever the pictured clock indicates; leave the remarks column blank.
9:38
